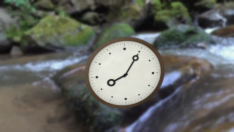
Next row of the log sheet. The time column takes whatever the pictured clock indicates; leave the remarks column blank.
8:05
